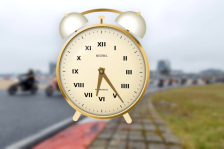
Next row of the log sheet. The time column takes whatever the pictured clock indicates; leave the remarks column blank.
6:24
